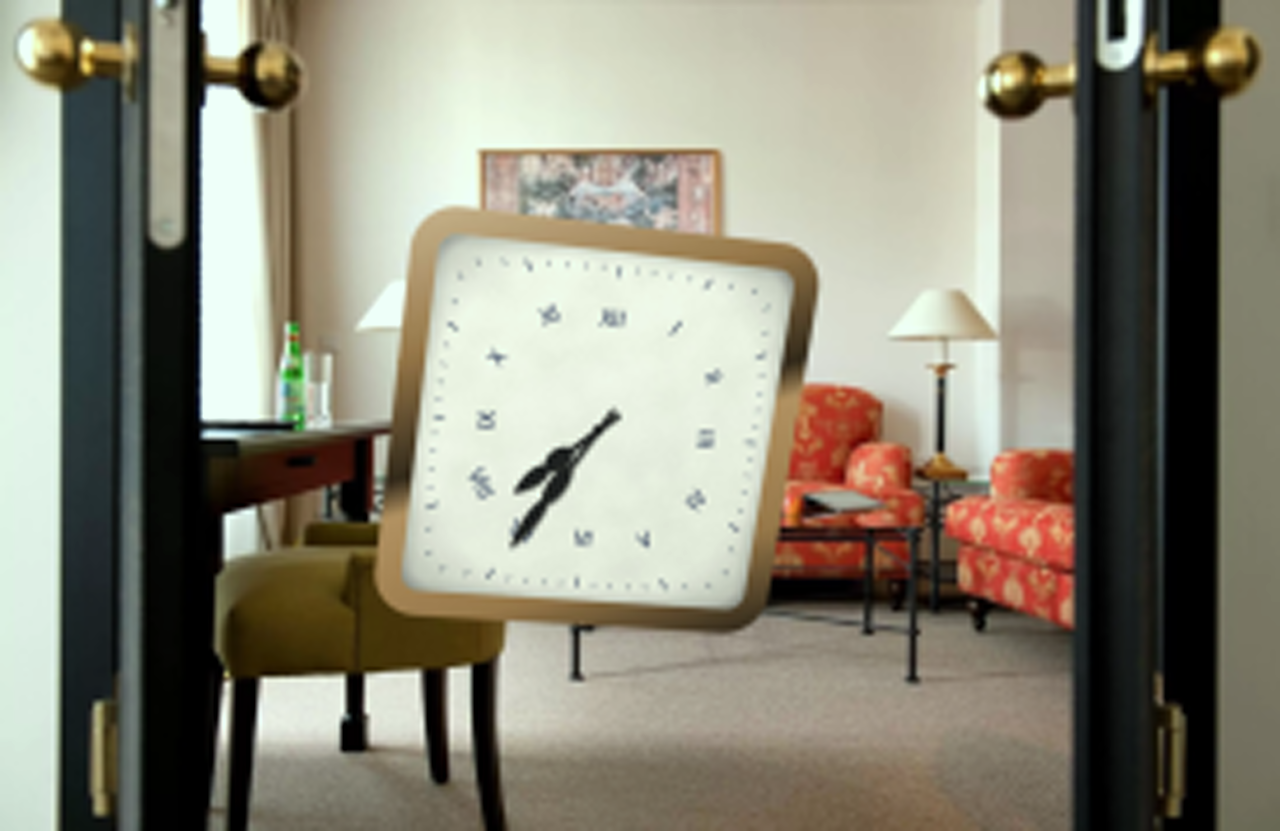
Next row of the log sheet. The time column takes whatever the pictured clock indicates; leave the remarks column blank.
7:35
